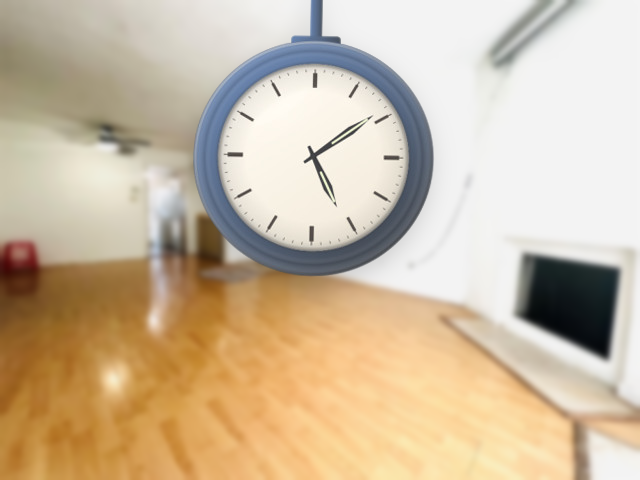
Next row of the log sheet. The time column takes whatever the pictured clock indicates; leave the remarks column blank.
5:09
